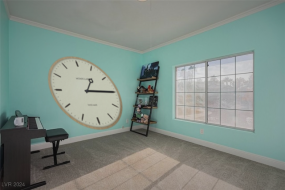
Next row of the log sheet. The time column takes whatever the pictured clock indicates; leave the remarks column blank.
1:15
